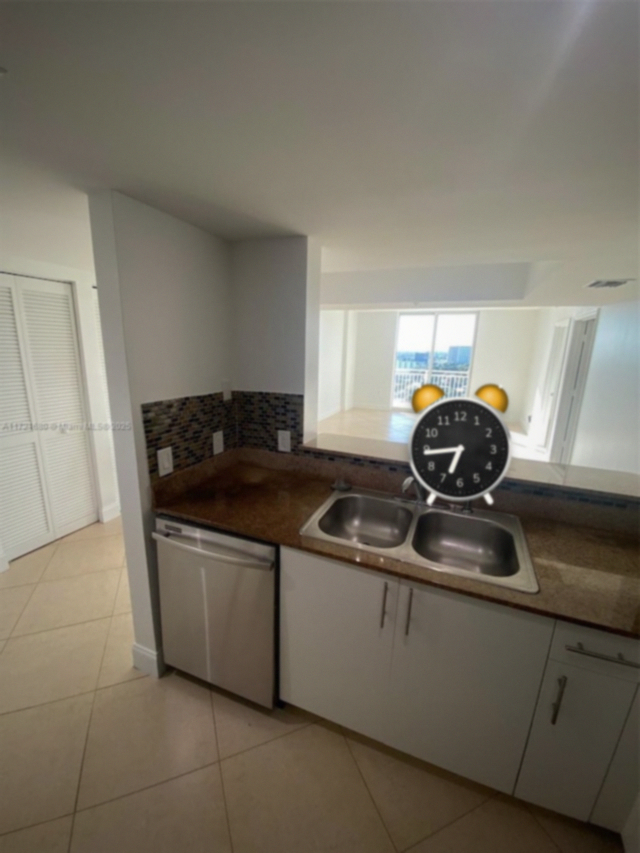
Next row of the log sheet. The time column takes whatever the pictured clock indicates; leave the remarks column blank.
6:44
